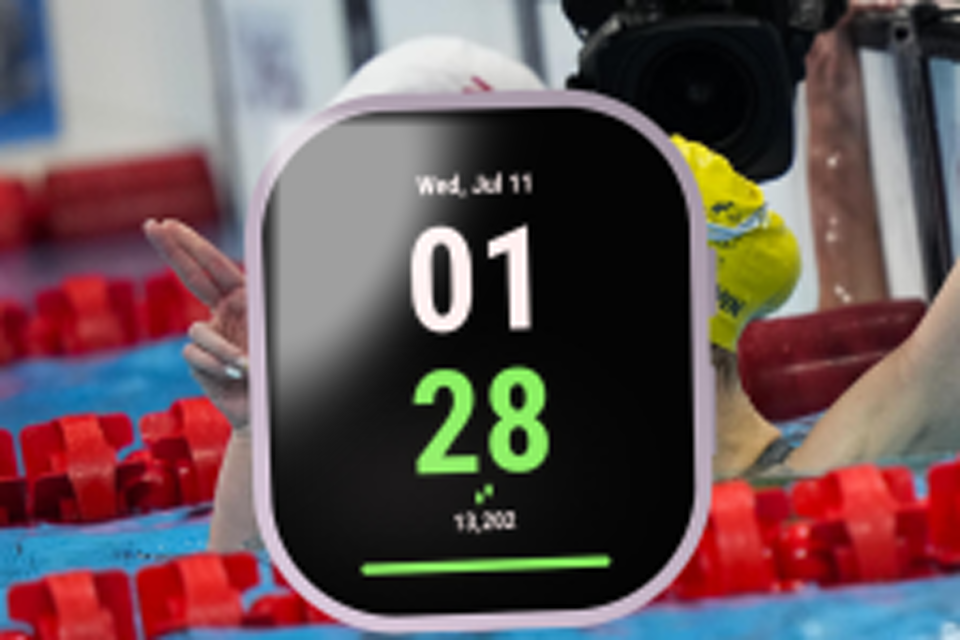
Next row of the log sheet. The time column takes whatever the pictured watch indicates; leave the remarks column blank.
1:28
